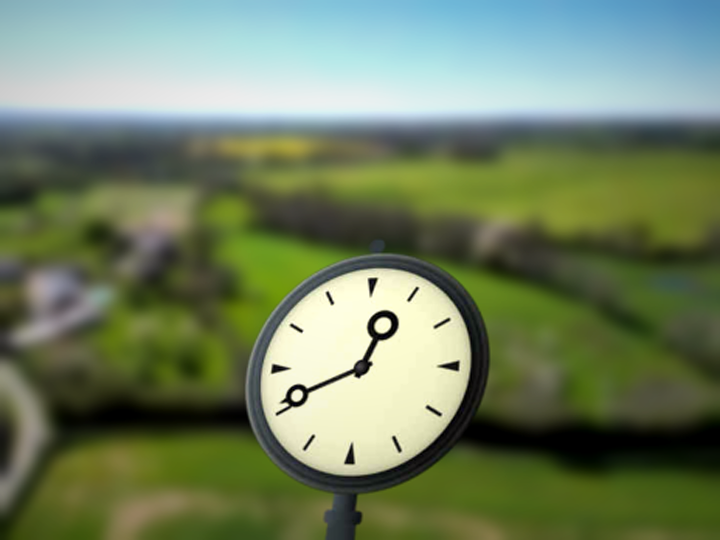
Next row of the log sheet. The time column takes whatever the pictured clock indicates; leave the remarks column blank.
12:41
